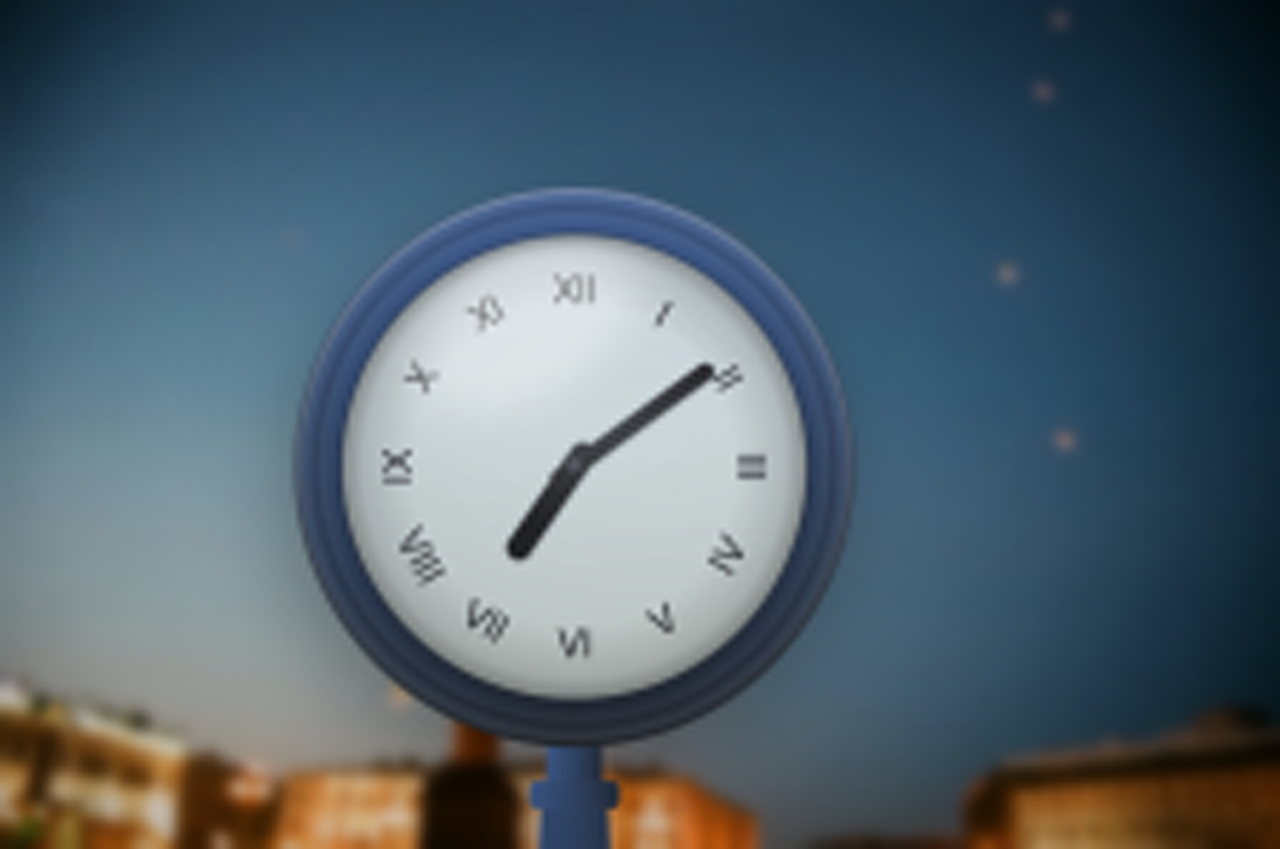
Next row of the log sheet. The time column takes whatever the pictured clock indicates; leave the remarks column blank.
7:09
